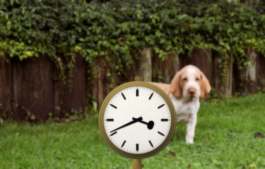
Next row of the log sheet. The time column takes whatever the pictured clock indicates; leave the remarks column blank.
3:41
